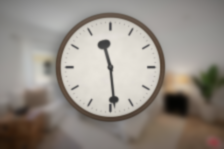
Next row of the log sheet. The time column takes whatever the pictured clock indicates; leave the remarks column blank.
11:29
